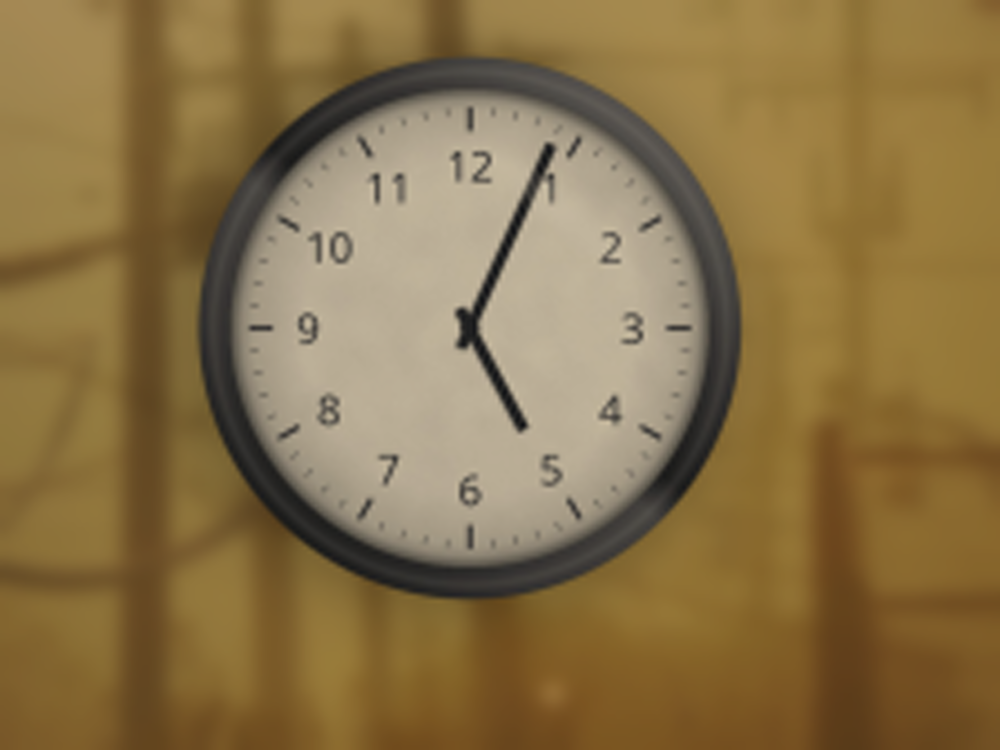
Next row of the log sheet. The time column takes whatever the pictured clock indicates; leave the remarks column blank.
5:04
